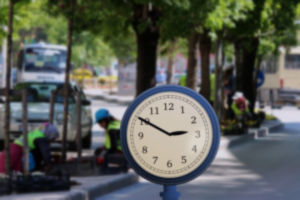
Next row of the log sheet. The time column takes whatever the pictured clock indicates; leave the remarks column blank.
2:50
